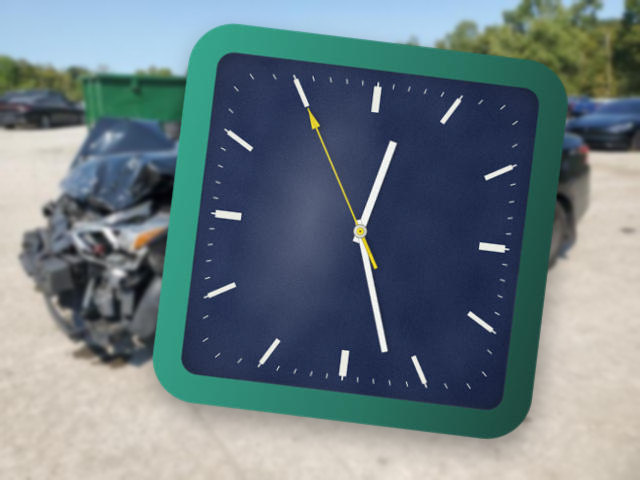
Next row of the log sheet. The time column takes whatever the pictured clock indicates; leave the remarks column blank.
12:26:55
